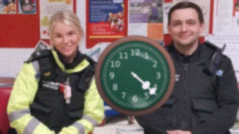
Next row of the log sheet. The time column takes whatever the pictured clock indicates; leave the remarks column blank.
4:22
